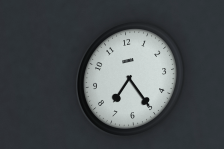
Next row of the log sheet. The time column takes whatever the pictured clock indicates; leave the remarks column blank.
7:25
